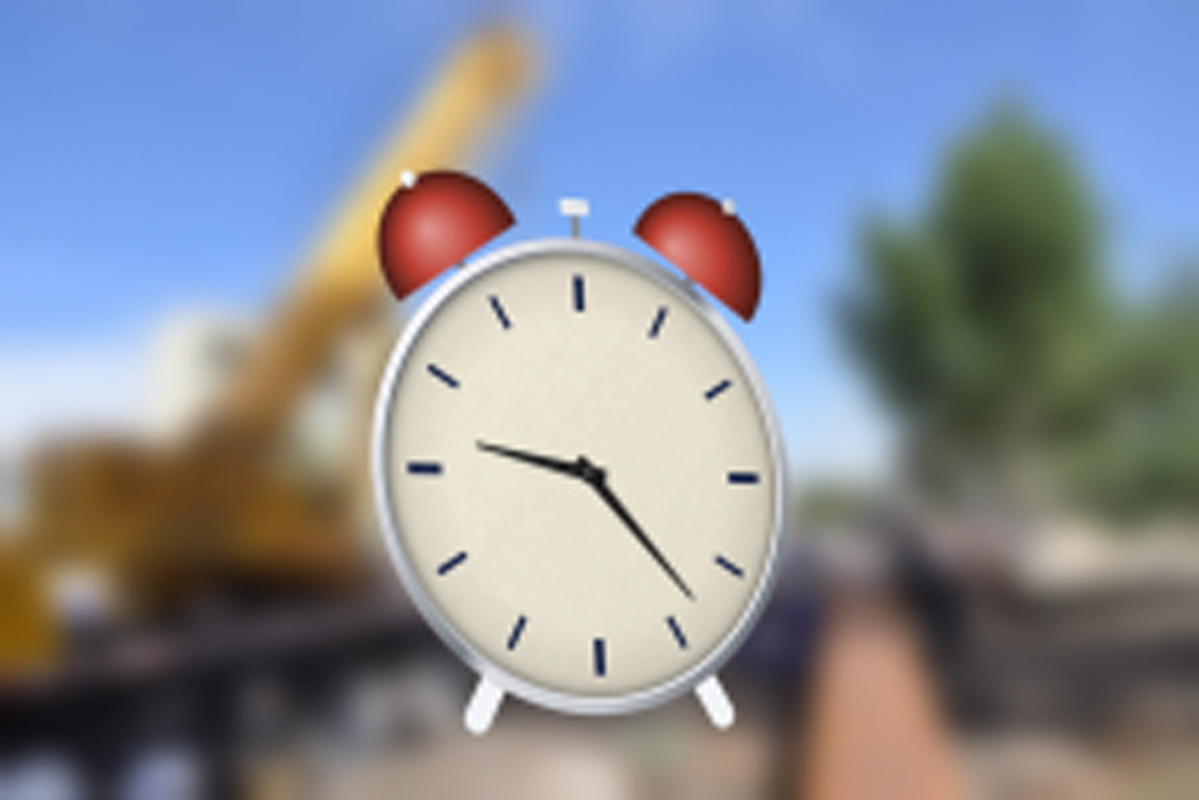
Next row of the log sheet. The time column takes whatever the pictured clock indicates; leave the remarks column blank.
9:23
